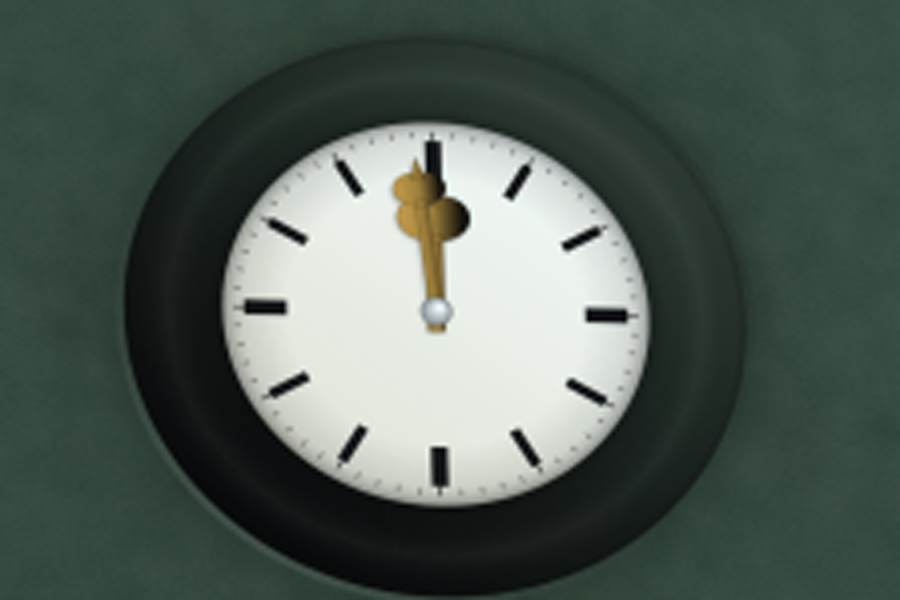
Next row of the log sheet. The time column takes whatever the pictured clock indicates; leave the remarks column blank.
11:59
